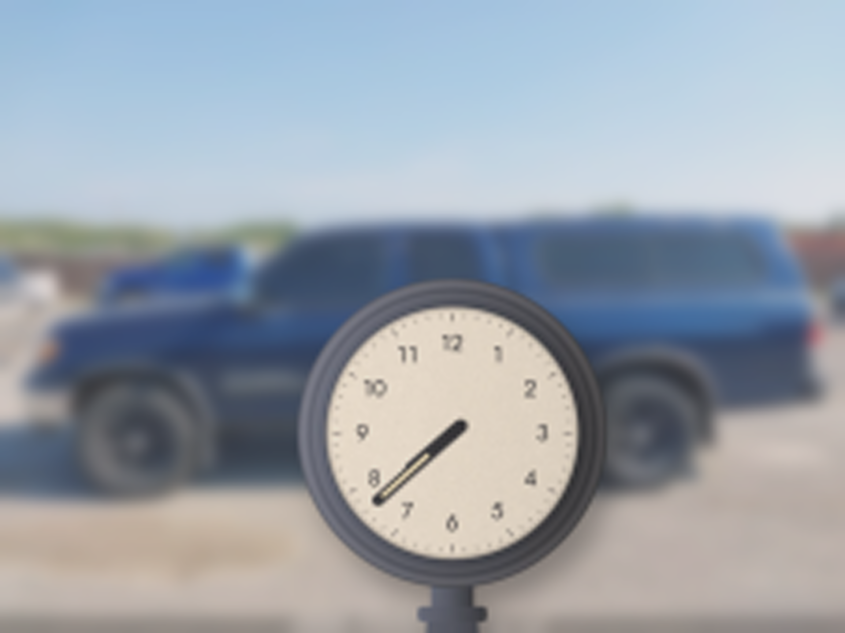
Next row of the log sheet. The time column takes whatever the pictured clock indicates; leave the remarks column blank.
7:38
